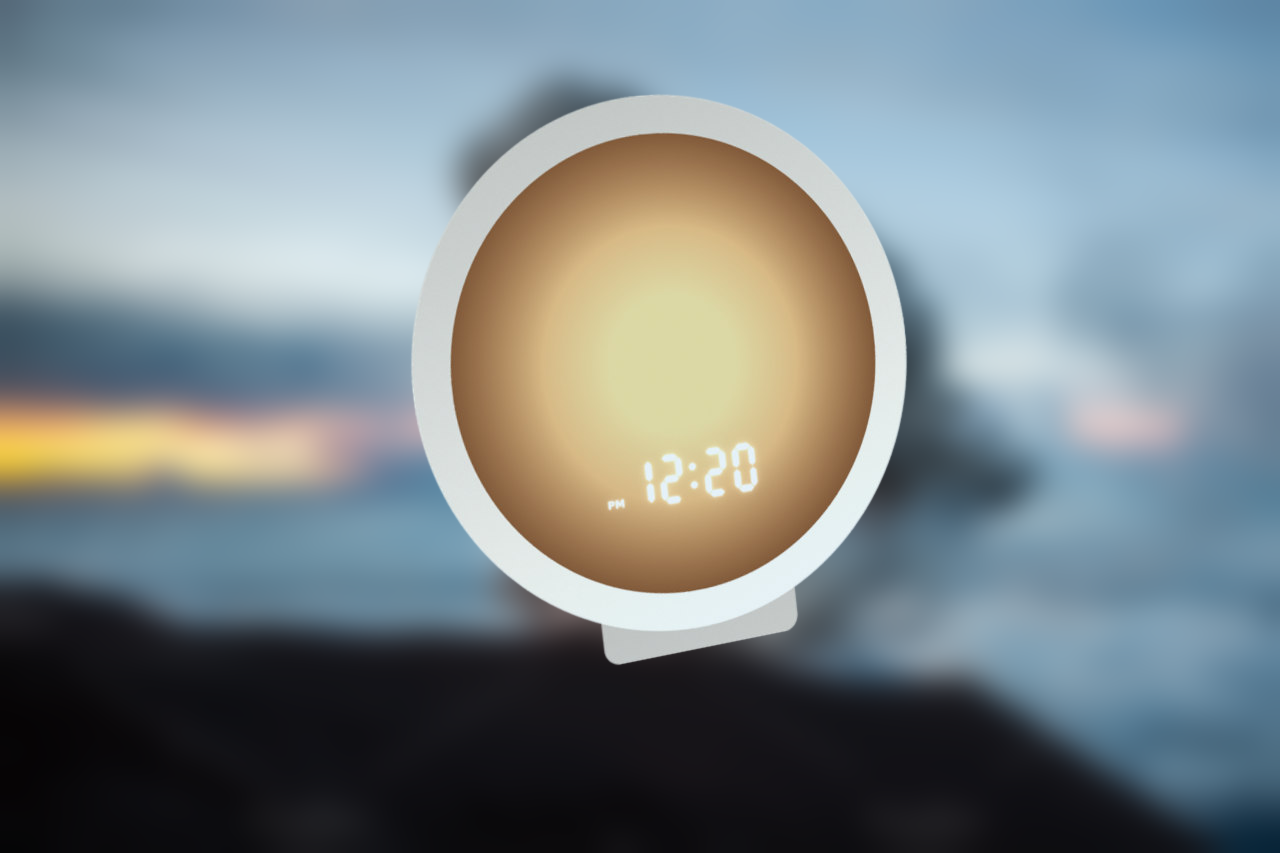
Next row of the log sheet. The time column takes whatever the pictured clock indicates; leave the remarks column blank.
12:20
